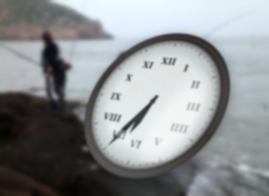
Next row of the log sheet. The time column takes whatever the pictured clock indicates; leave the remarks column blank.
6:35
